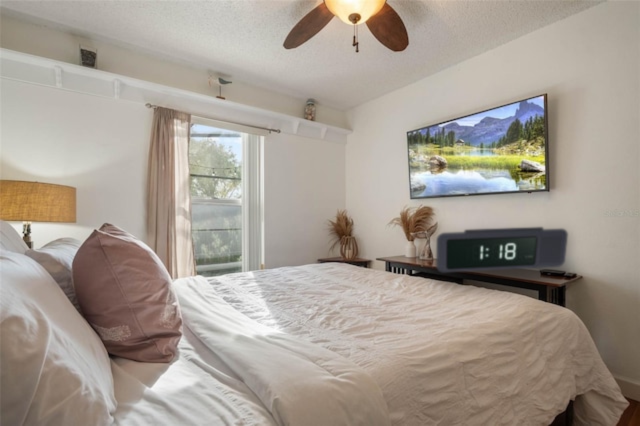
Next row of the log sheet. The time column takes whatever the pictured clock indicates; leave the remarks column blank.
1:18
